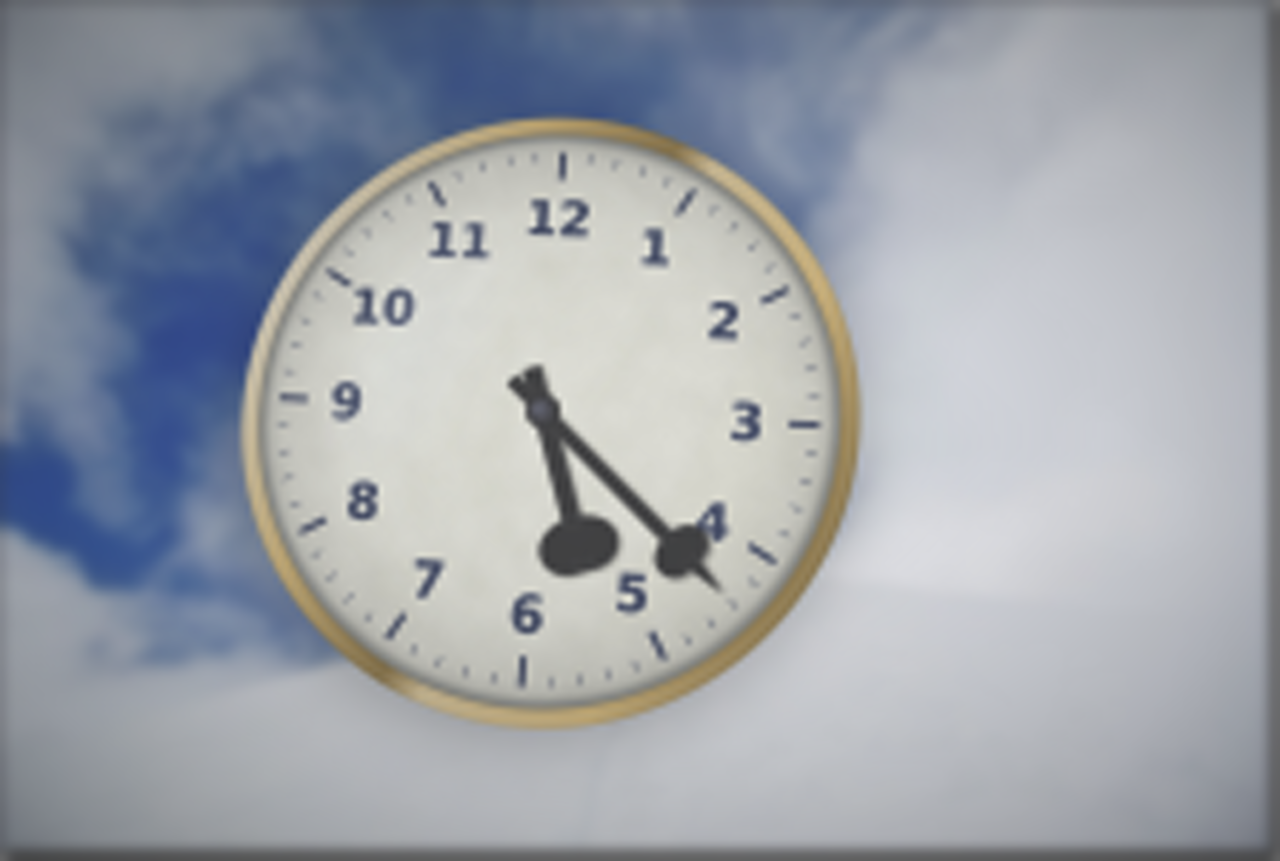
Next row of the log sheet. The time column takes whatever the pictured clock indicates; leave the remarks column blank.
5:22
